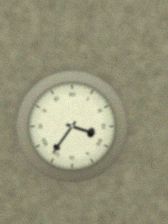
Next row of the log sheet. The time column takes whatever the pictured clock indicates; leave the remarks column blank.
3:36
